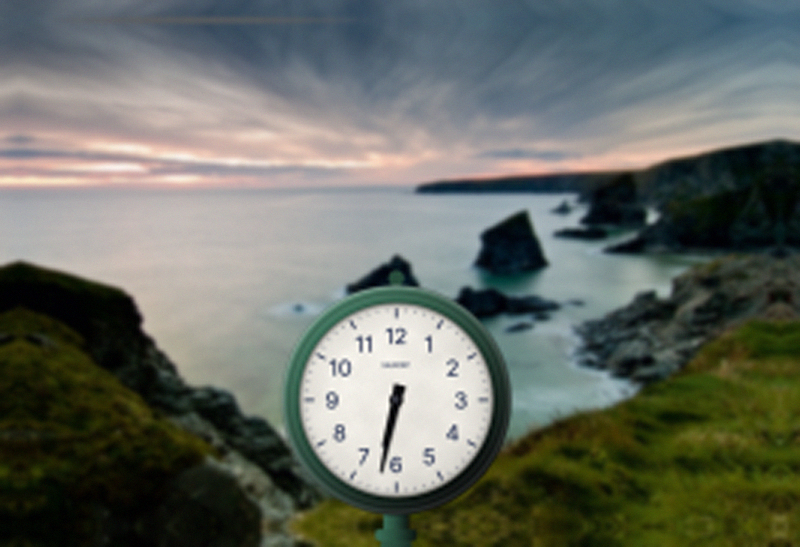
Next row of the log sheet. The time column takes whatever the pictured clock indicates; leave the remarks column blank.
6:32
